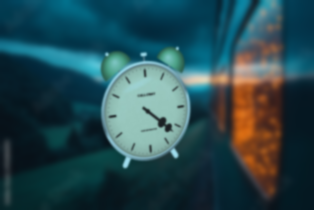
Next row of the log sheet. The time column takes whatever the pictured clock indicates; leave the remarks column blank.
4:22
